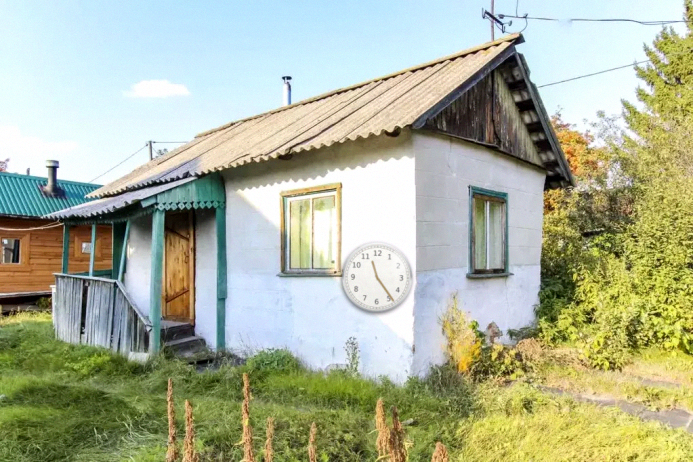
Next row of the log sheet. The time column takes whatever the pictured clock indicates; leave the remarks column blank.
11:24
